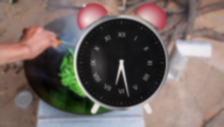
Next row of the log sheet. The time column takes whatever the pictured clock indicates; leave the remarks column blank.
6:28
